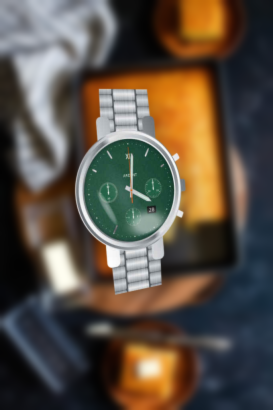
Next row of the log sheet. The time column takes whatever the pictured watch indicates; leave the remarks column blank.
4:01
